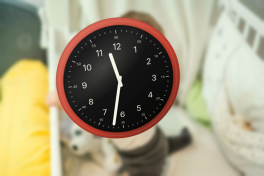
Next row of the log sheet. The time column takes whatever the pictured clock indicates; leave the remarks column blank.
11:32
